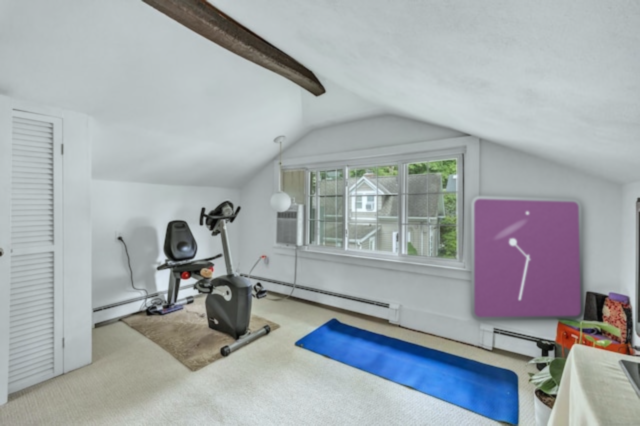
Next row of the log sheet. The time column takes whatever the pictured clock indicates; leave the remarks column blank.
10:32
